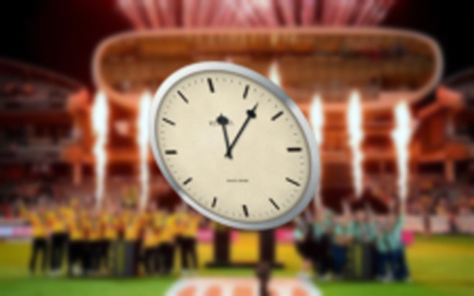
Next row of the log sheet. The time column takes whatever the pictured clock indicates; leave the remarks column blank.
12:07
